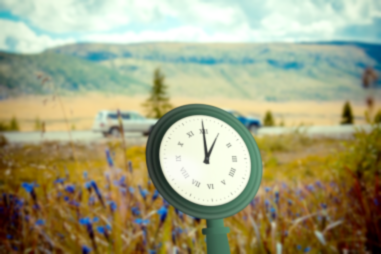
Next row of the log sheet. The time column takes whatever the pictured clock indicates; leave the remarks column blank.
1:00
